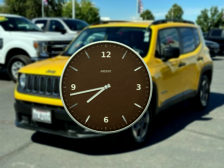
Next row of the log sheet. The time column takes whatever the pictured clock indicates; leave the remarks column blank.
7:43
